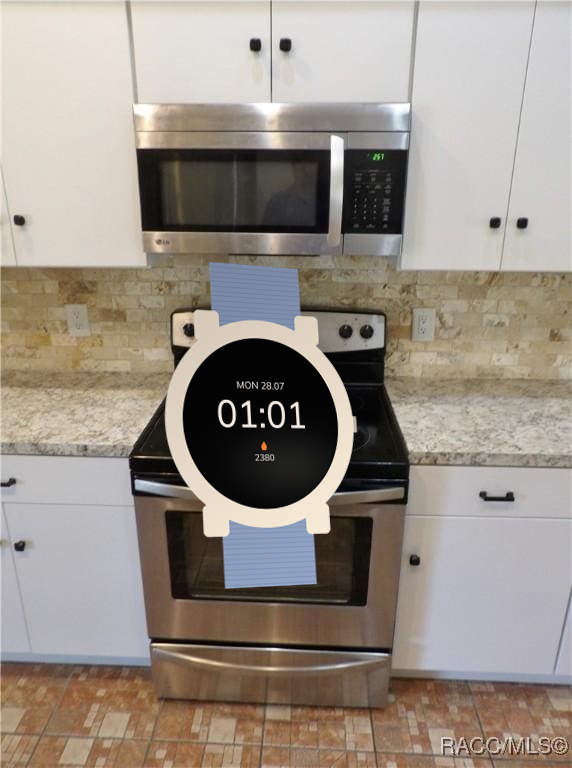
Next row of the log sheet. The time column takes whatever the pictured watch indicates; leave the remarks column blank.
1:01
